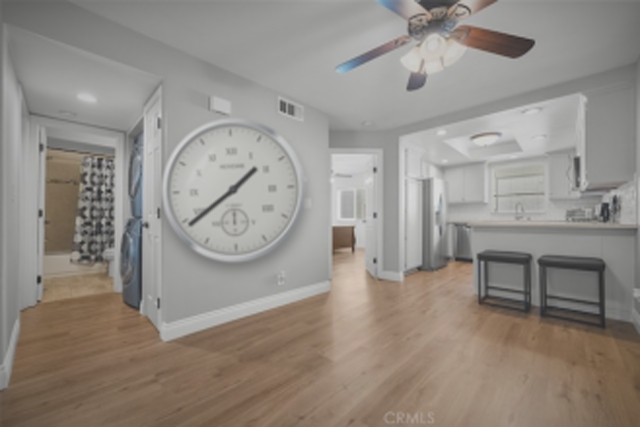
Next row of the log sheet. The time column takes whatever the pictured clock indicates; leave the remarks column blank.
1:39
